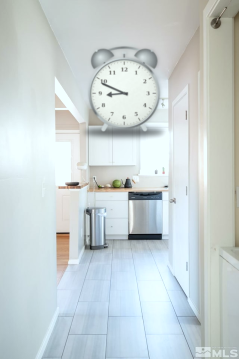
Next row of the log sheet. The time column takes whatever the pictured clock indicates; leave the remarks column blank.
8:49
